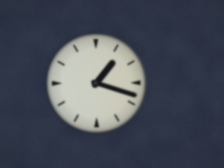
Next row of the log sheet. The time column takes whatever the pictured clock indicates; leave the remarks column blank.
1:18
